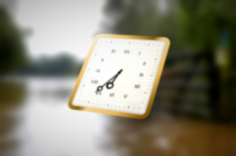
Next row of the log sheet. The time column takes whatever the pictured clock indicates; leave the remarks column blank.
6:36
